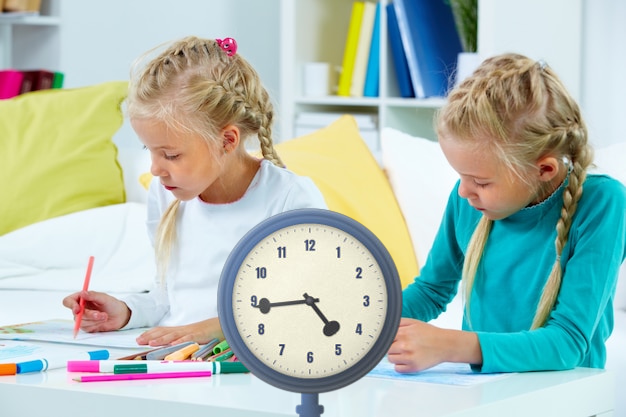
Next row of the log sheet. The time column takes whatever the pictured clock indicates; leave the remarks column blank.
4:44
